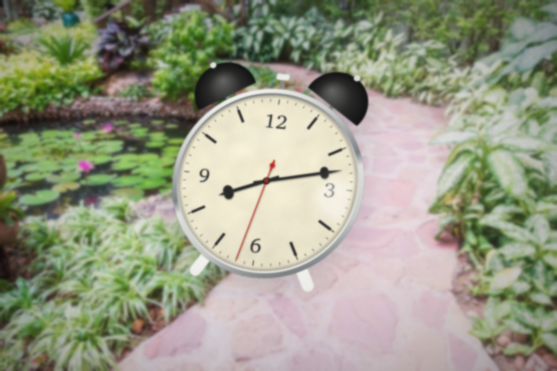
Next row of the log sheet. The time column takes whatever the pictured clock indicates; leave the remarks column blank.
8:12:32
